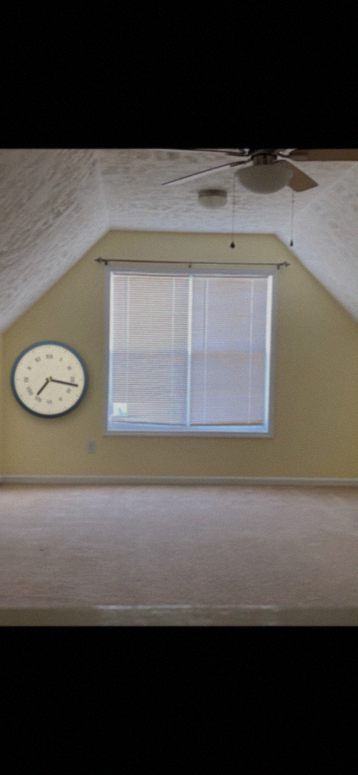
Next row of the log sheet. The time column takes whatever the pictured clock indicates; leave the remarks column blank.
7:17
